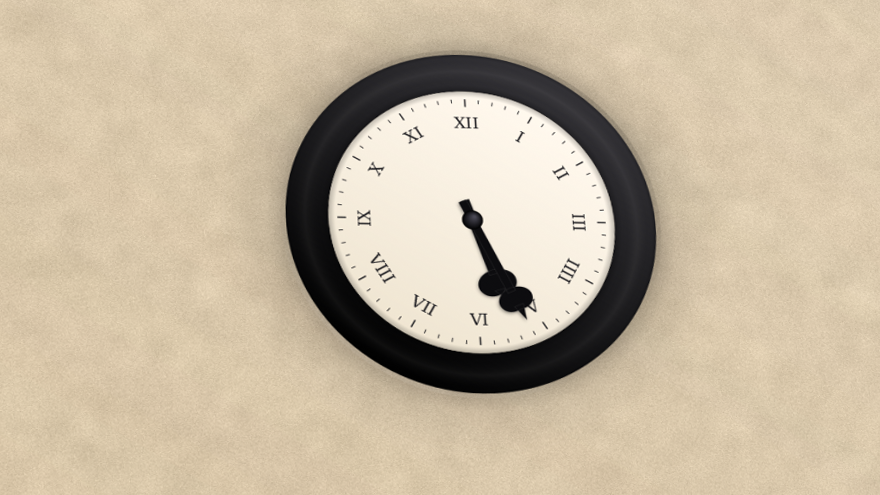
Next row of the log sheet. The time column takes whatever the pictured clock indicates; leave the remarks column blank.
5:26
